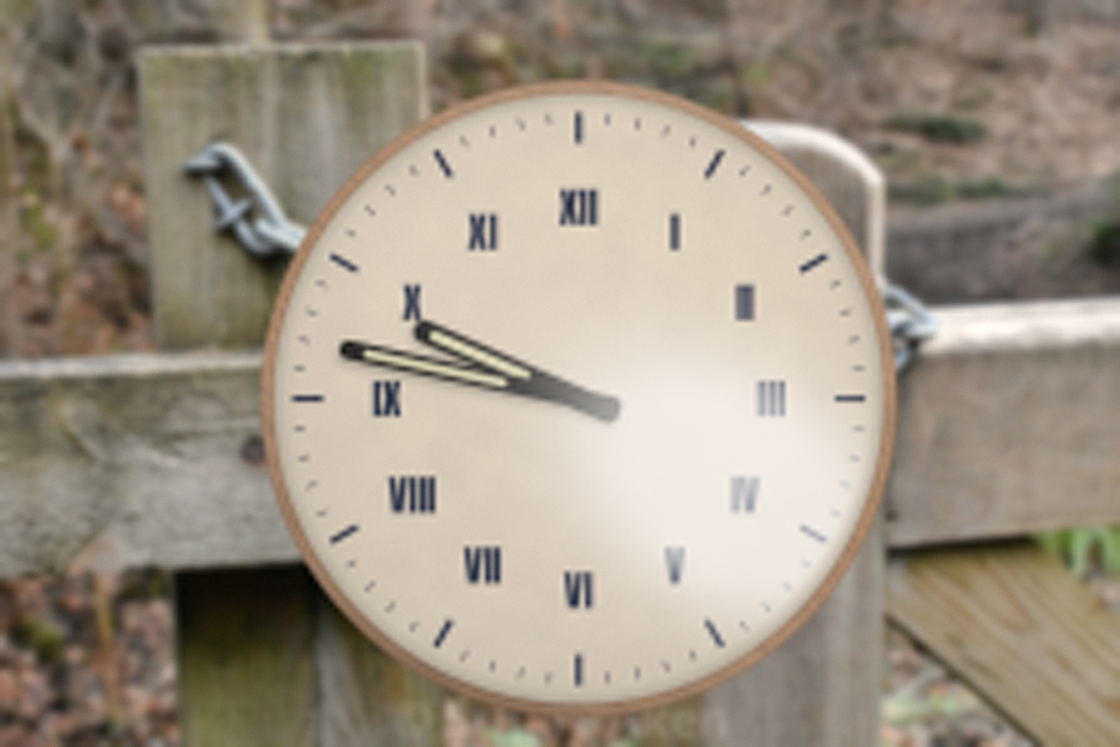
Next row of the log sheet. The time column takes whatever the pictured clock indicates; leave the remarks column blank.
9:47
